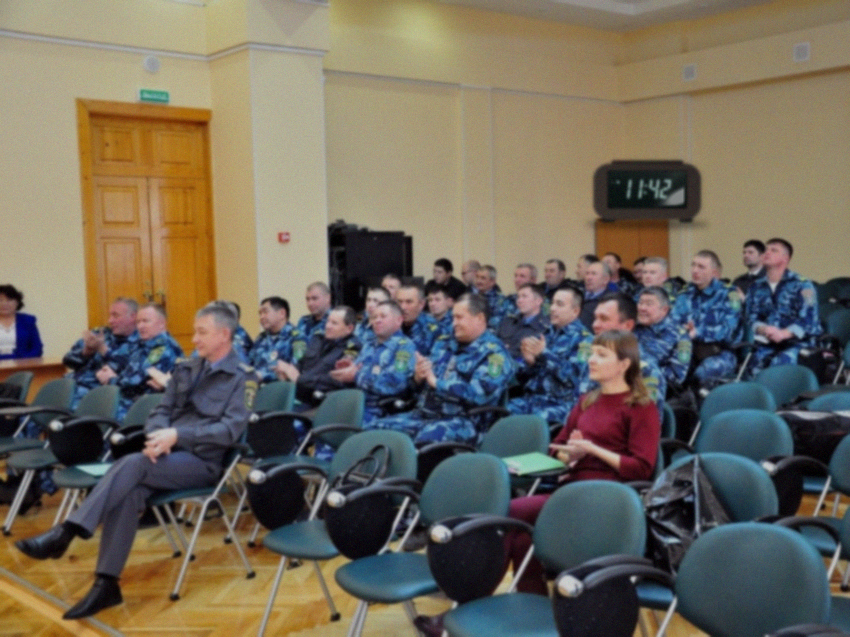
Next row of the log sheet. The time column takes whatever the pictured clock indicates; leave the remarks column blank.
11:42
